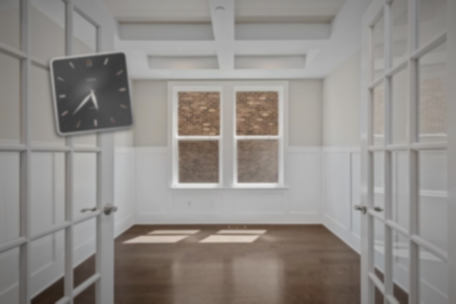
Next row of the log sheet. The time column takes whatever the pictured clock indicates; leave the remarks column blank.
5:38
